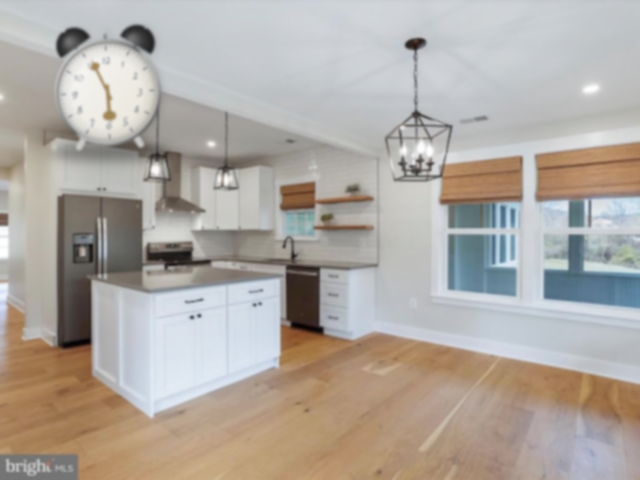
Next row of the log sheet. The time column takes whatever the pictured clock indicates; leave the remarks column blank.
5:56
